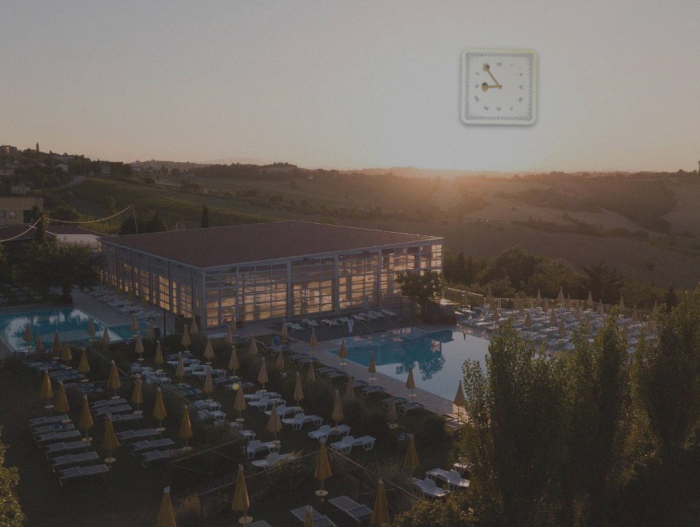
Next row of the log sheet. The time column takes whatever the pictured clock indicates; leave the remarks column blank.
8:54
